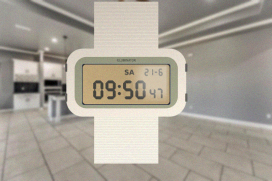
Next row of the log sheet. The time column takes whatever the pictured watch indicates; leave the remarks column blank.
9:50:47
